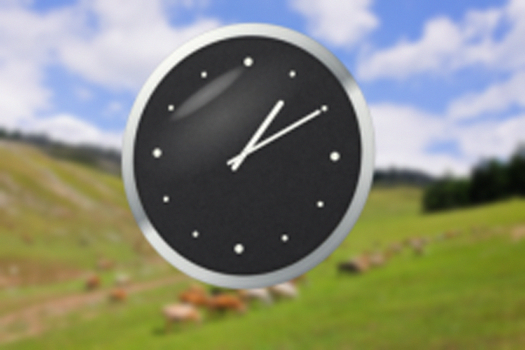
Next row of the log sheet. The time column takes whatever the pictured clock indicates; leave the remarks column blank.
1:10
